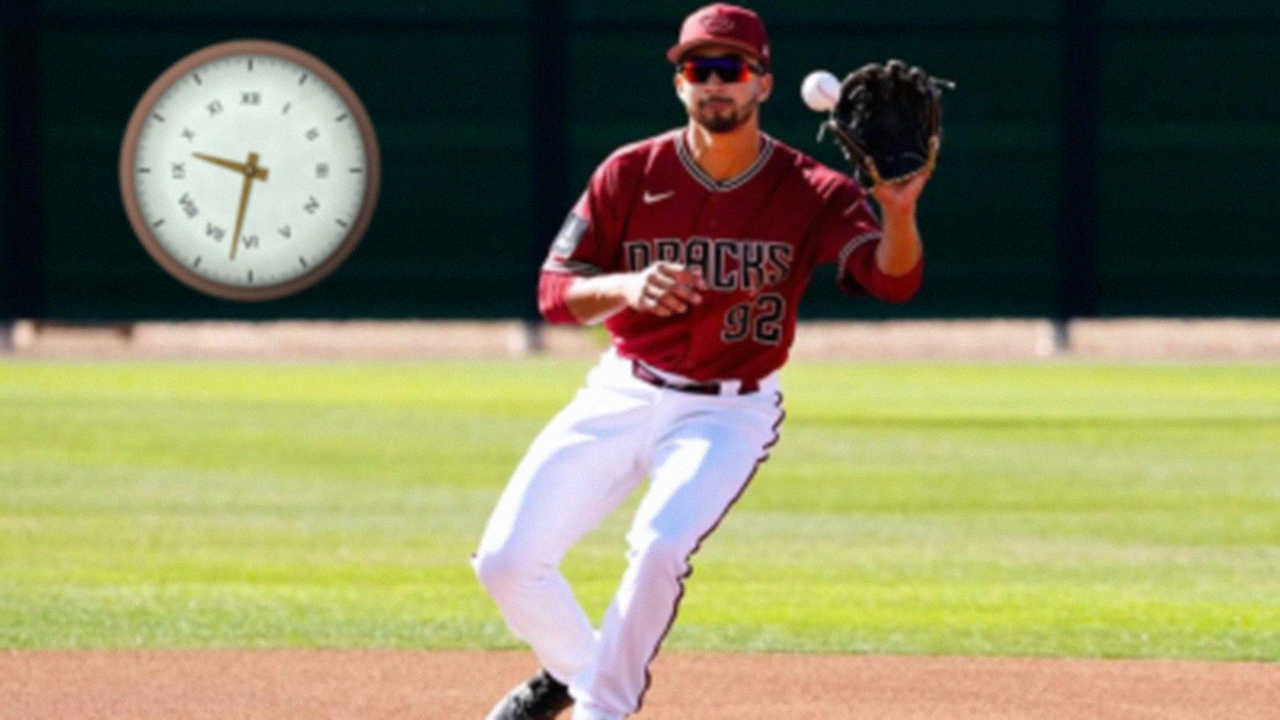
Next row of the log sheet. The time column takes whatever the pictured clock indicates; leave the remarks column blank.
9:32
